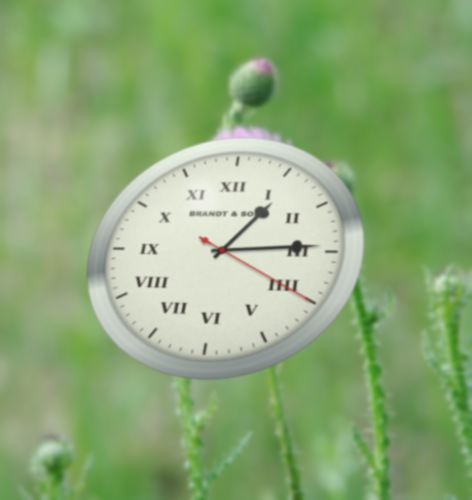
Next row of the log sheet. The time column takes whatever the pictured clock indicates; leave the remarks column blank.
1:14:20
